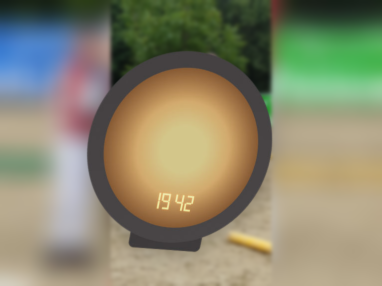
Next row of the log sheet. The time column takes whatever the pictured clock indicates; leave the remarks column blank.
19:42
